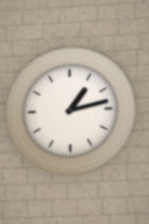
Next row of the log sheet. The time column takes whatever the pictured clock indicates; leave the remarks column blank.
1:13
